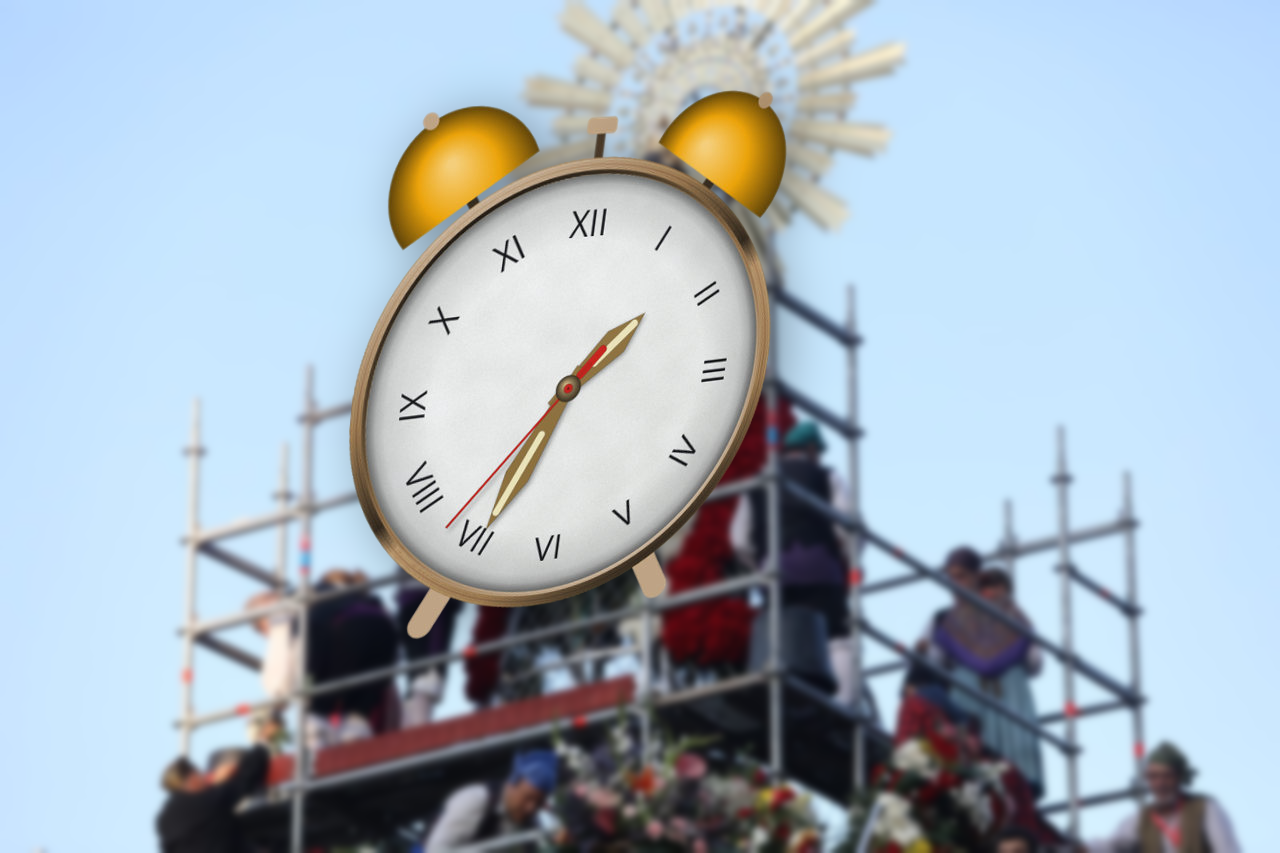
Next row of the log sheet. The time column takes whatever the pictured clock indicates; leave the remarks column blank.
1:34:37
